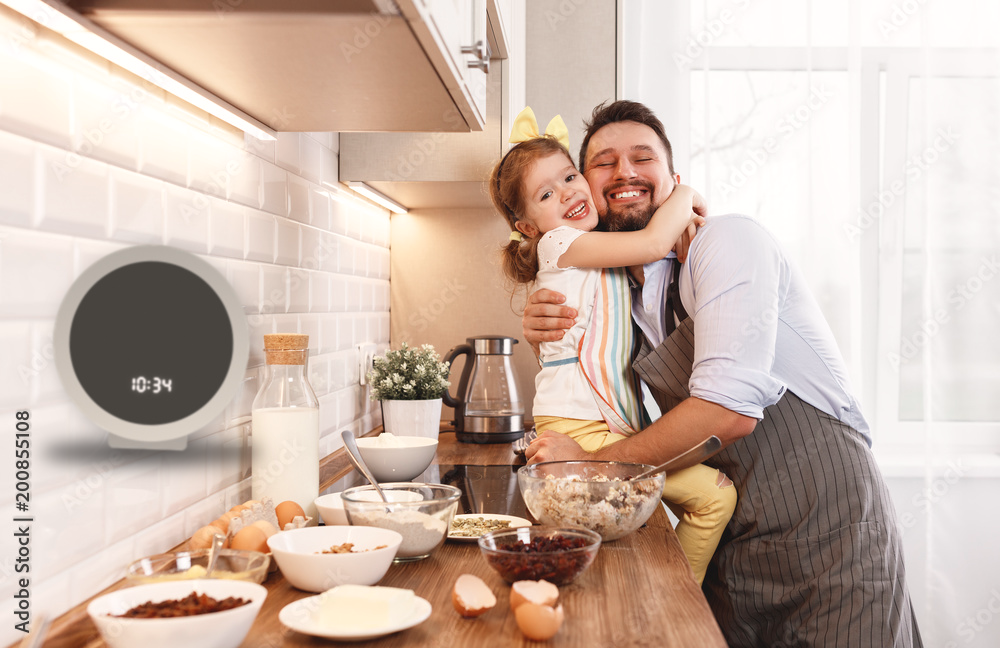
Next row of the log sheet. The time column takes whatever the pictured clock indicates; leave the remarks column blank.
10:34
